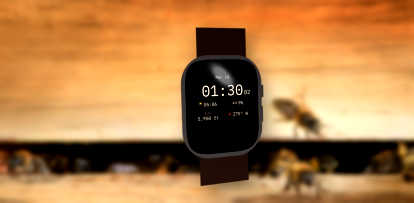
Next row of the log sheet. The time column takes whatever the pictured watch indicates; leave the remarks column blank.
1:30
